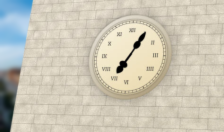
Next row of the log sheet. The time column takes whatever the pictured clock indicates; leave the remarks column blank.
7:05
